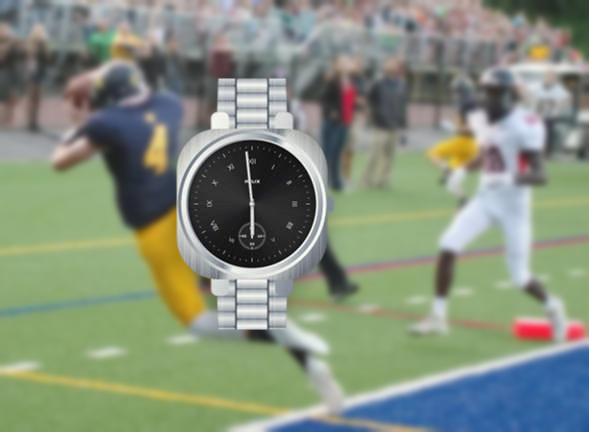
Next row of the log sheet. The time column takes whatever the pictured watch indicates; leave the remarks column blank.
5:59
